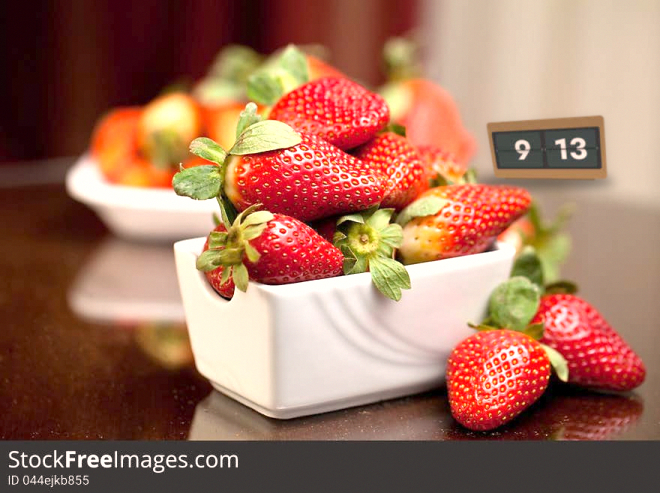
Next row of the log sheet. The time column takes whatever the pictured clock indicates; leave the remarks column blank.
9:13
